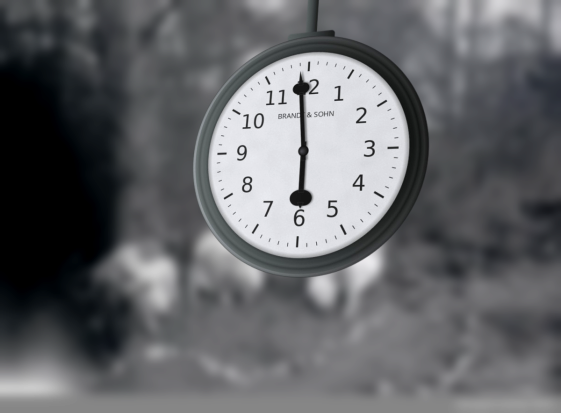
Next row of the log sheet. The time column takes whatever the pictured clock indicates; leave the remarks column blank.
5:59
